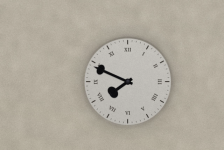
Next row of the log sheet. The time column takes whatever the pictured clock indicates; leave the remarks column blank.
7:49
